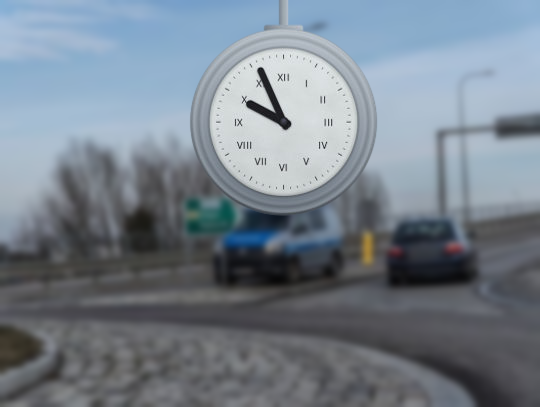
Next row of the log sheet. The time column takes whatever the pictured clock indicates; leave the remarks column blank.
9:56
